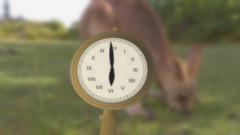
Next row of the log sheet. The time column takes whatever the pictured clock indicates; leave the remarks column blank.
5:59
